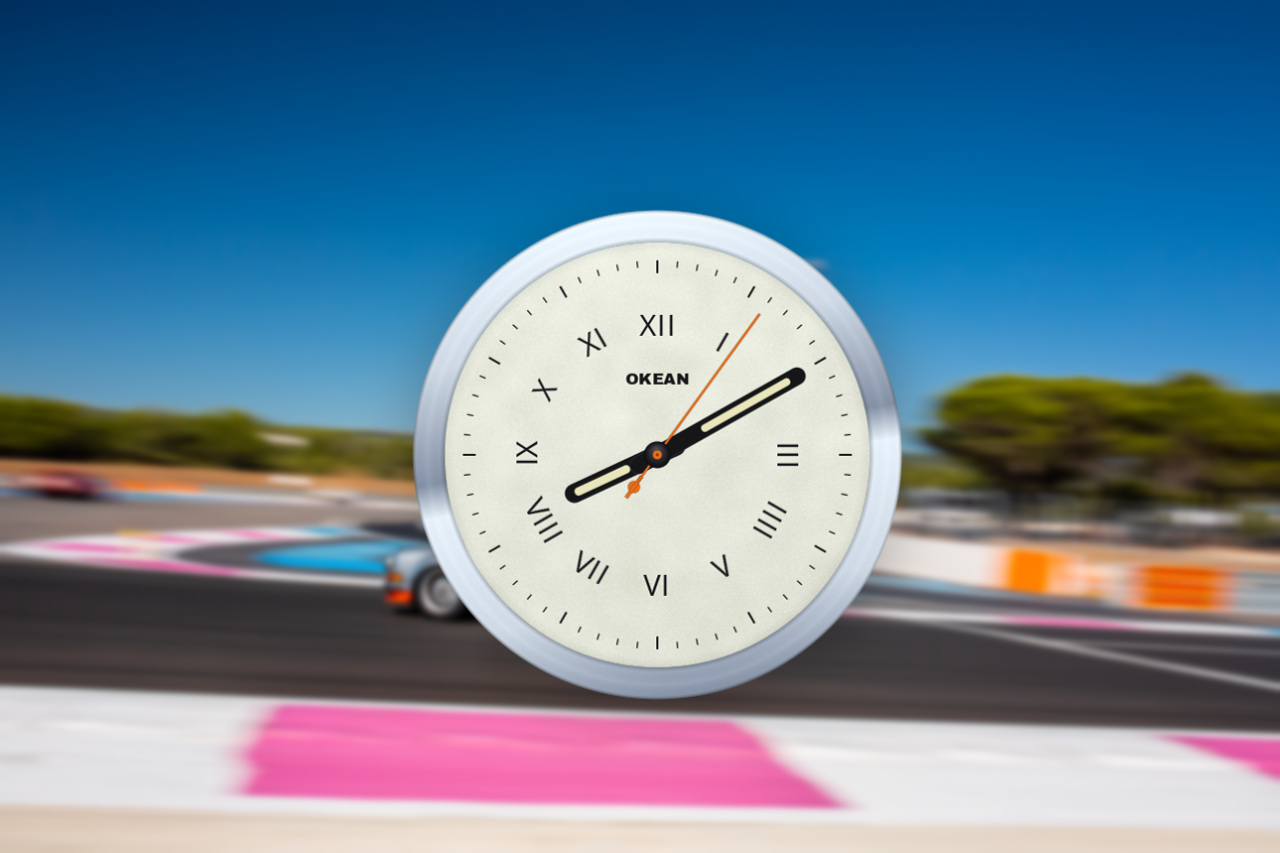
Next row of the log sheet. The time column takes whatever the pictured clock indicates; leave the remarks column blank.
8:10:06
